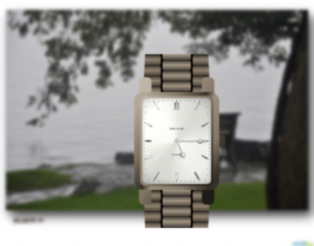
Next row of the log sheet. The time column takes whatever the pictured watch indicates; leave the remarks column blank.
5:15
